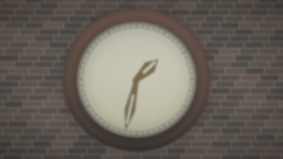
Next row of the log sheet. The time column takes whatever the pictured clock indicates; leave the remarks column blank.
1:32
